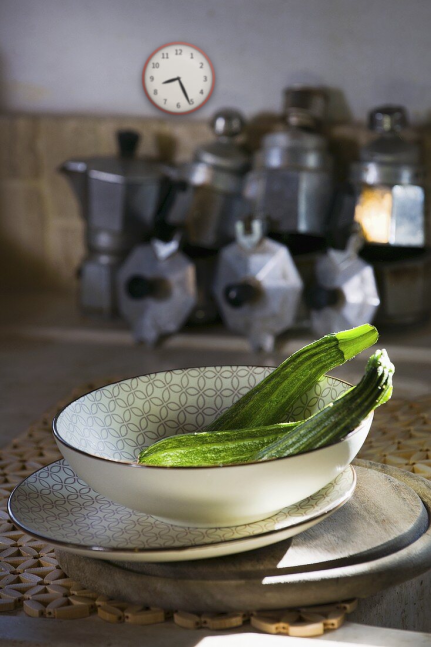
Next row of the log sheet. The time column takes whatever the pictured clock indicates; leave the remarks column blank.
8:26
